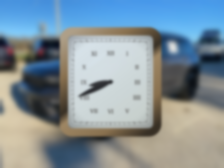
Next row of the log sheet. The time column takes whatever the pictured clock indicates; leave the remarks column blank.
8:41
